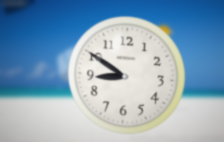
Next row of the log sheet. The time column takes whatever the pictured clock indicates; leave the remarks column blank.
8:50
